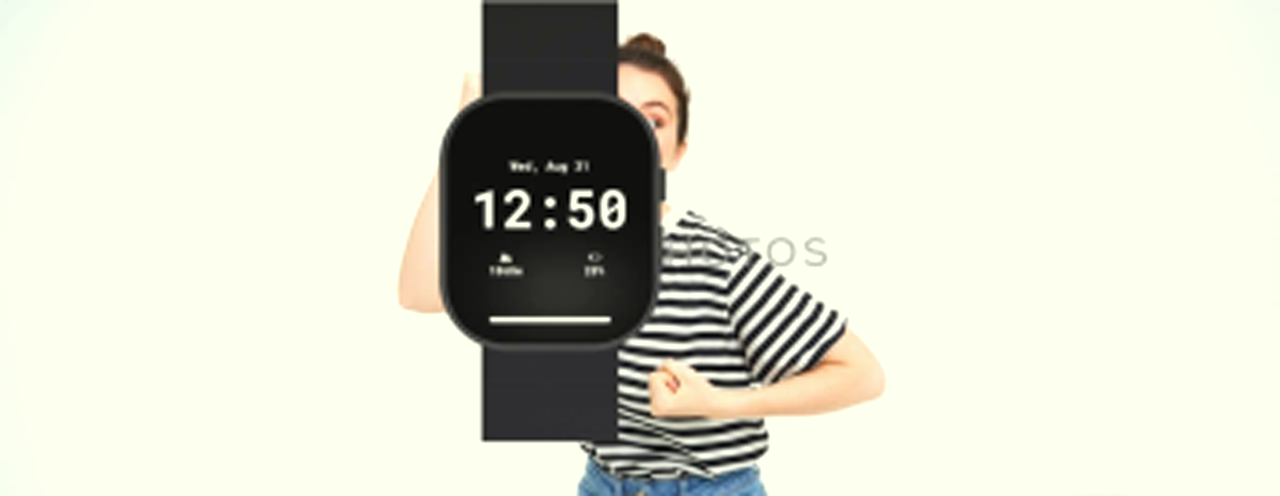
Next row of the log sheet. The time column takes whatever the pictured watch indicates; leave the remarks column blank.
12:50
